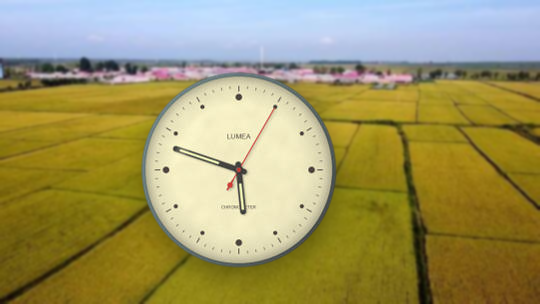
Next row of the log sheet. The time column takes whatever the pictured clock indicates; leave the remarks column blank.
5:48:05
